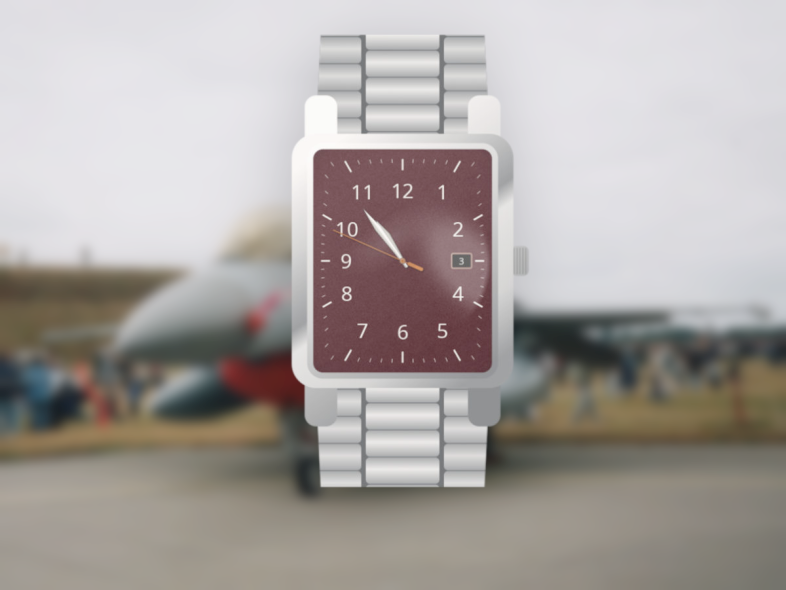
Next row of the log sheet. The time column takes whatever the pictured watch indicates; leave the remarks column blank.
10:53:49
